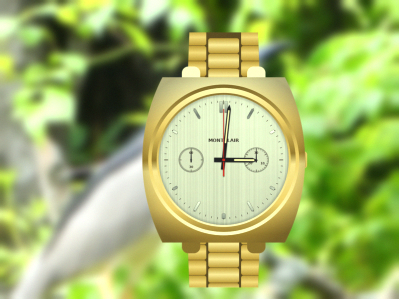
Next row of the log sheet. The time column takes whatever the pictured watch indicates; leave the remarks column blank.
3:01
